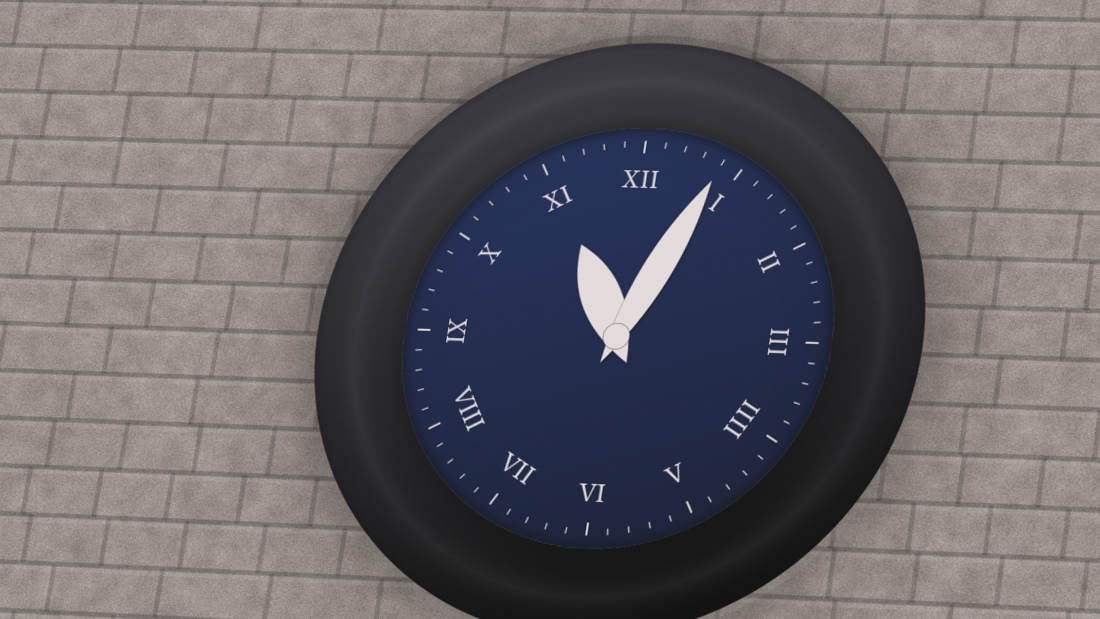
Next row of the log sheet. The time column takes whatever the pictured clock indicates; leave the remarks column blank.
11:04
